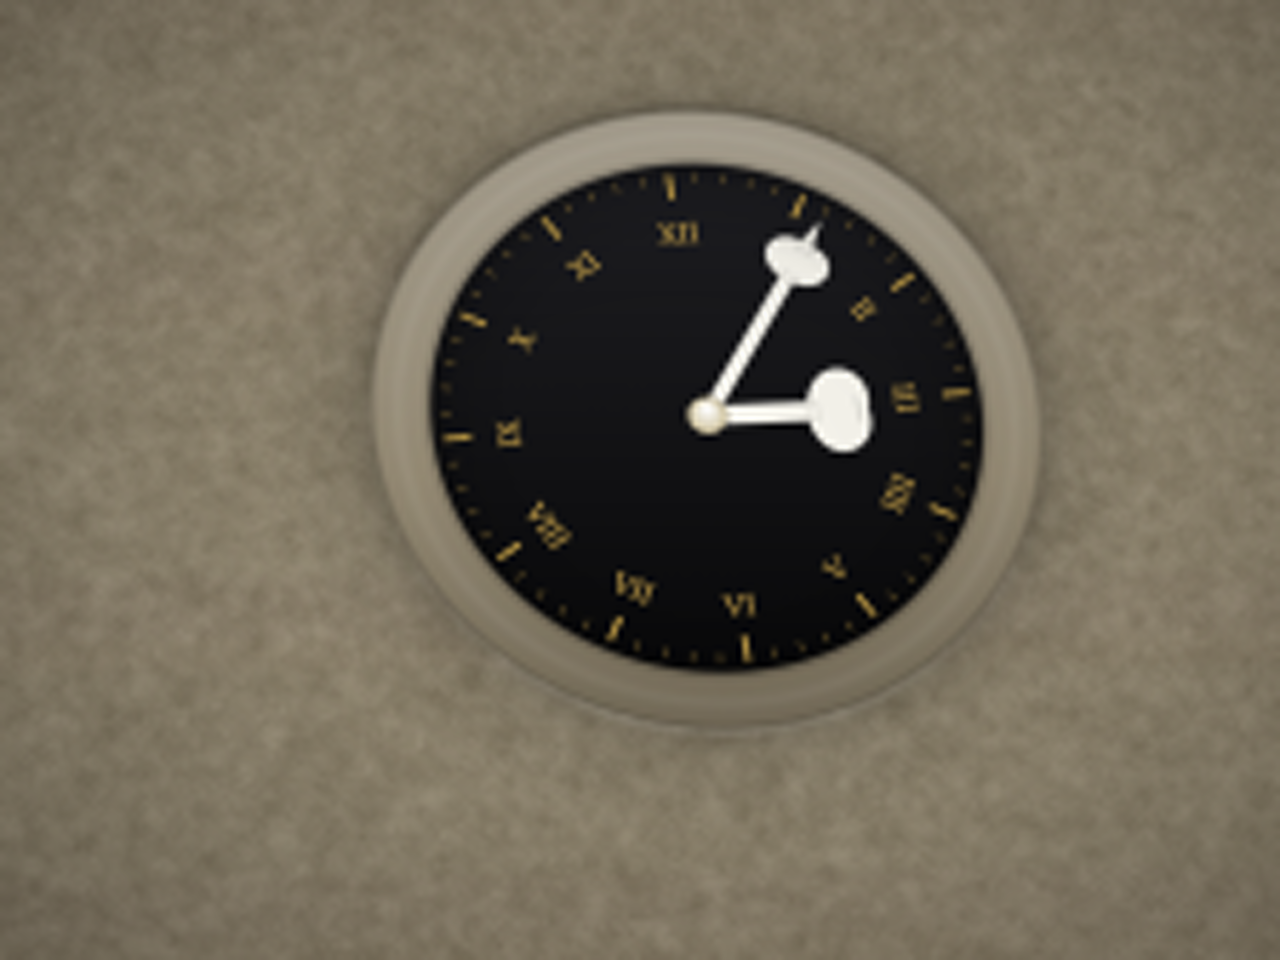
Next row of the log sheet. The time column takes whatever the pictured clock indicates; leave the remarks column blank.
3:06
